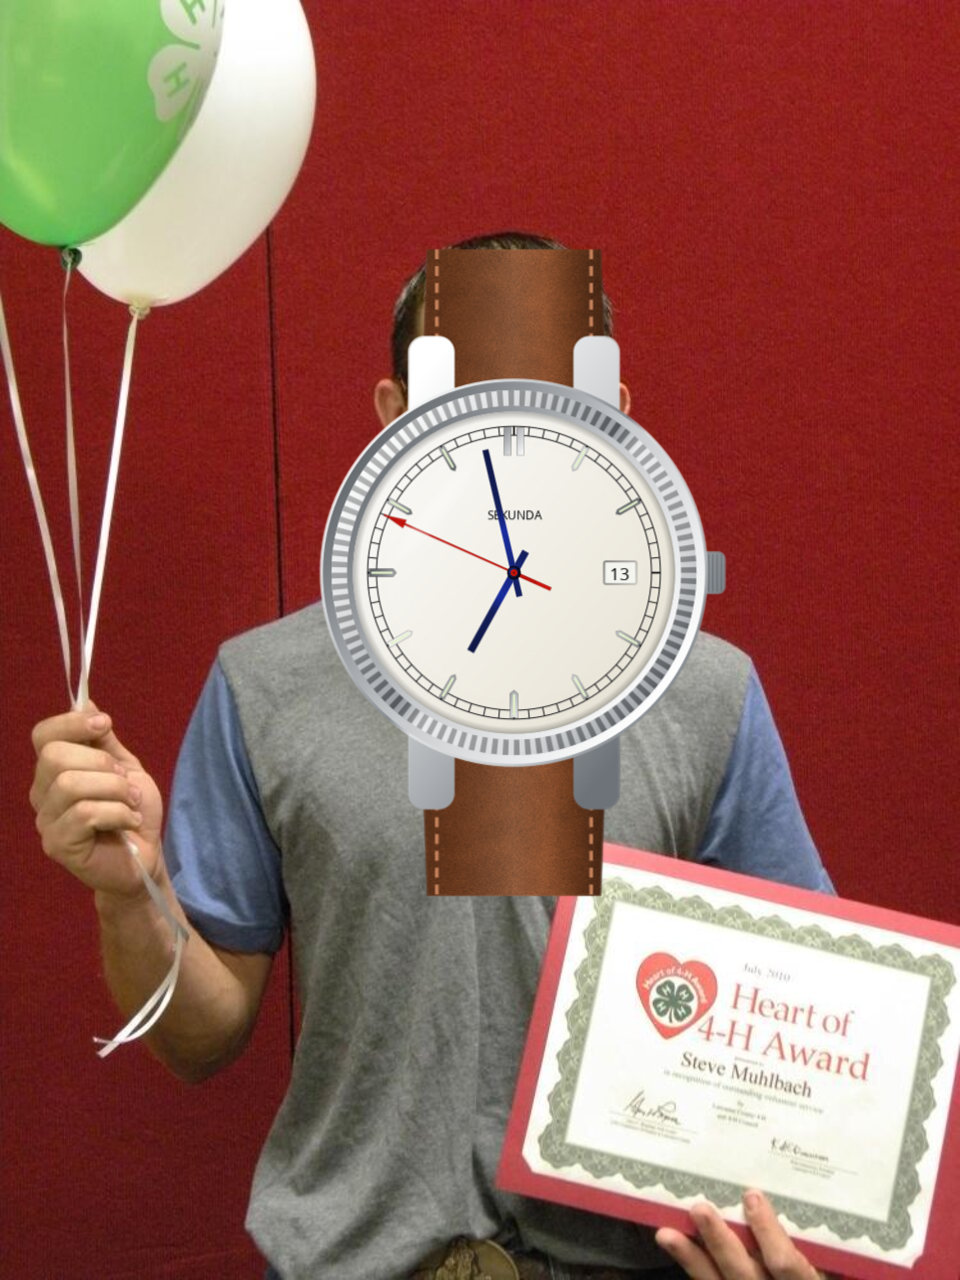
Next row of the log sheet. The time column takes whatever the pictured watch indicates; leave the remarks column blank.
6:57:49
